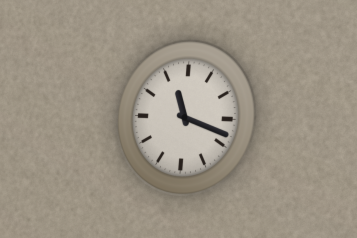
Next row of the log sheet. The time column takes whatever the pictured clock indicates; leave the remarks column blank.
11:18
